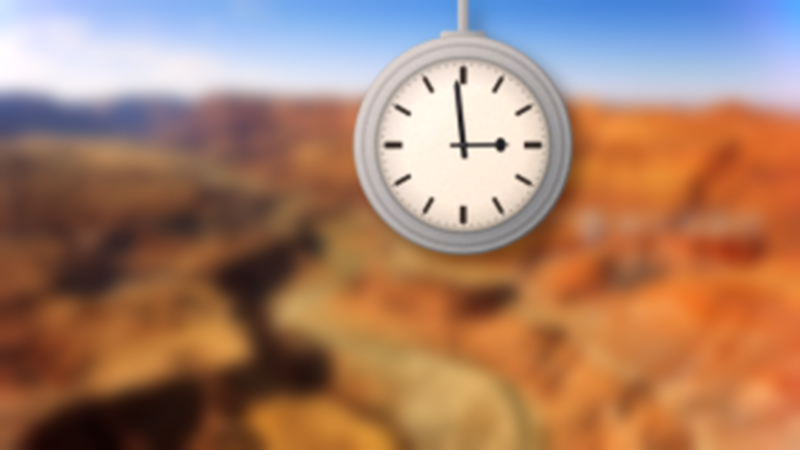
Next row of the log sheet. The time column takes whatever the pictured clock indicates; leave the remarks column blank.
2:59
